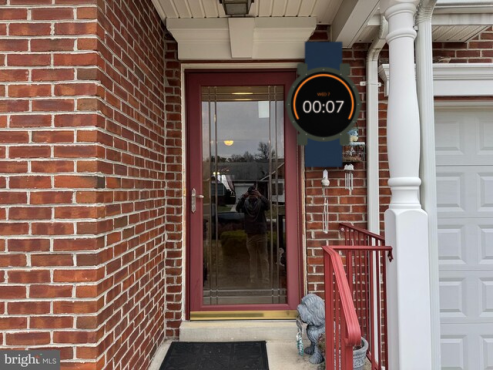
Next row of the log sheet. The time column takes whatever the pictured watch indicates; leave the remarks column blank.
0:07
